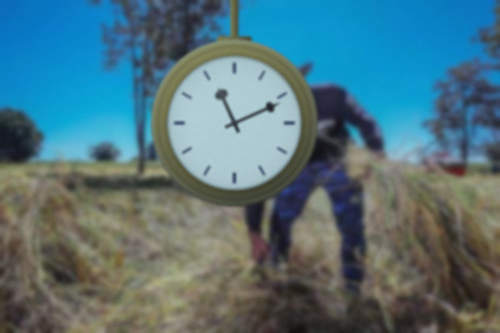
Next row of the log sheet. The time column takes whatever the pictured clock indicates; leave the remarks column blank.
11:11
